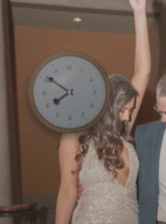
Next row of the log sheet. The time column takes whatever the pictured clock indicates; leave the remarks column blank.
7:51
